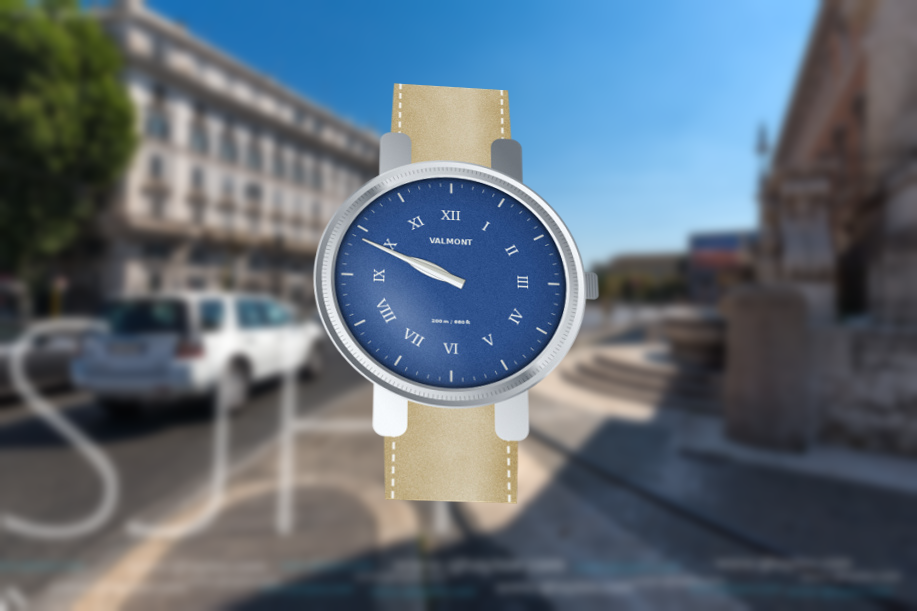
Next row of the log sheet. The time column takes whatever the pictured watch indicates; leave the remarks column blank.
9:49
